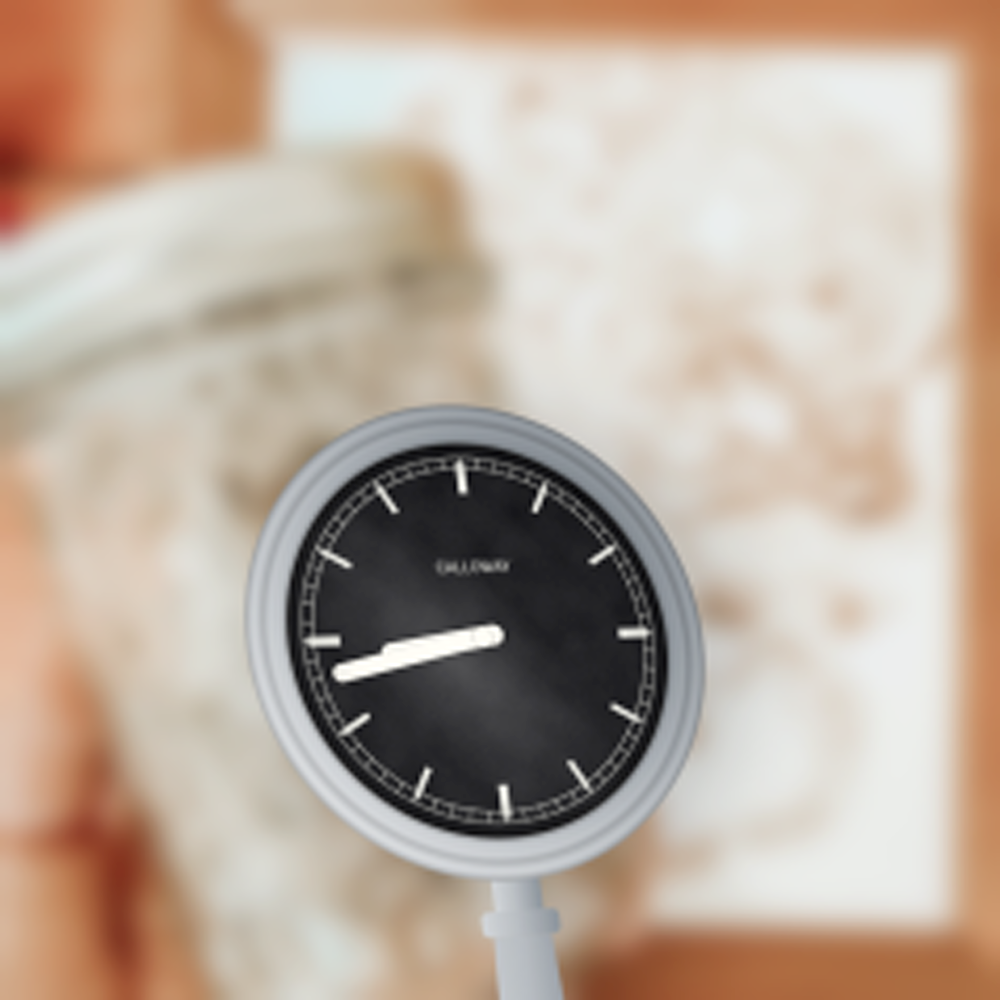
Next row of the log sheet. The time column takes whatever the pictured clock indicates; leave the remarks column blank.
8:43
